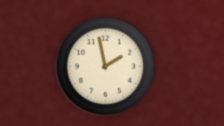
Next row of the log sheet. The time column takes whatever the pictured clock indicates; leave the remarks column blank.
1:58
